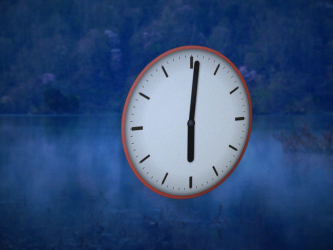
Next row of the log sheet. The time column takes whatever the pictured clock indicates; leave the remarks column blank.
6:01
